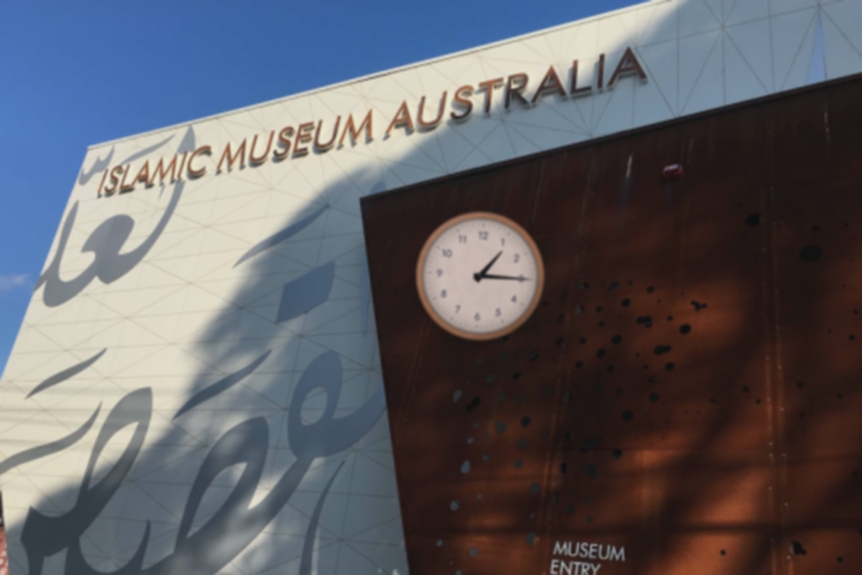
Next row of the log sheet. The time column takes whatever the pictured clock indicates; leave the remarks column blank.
1:15
